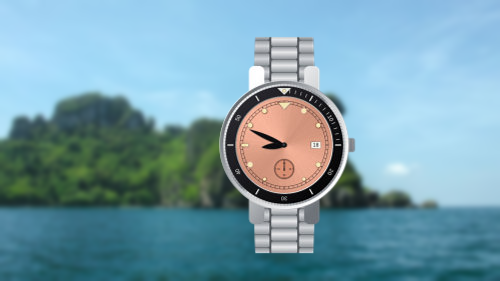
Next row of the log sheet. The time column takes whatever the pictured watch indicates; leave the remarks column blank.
8:49
